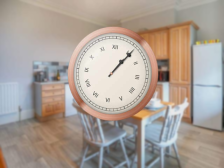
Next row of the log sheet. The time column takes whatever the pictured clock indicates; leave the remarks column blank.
1:06
